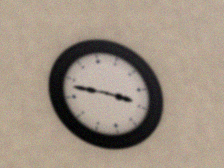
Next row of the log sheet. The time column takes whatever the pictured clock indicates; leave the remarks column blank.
3:48
